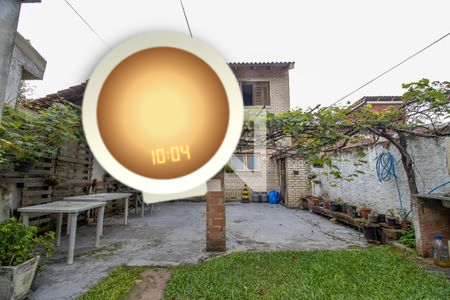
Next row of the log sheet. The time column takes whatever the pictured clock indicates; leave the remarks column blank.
10:04
